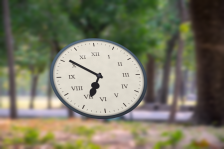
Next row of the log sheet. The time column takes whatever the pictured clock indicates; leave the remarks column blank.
6:51
